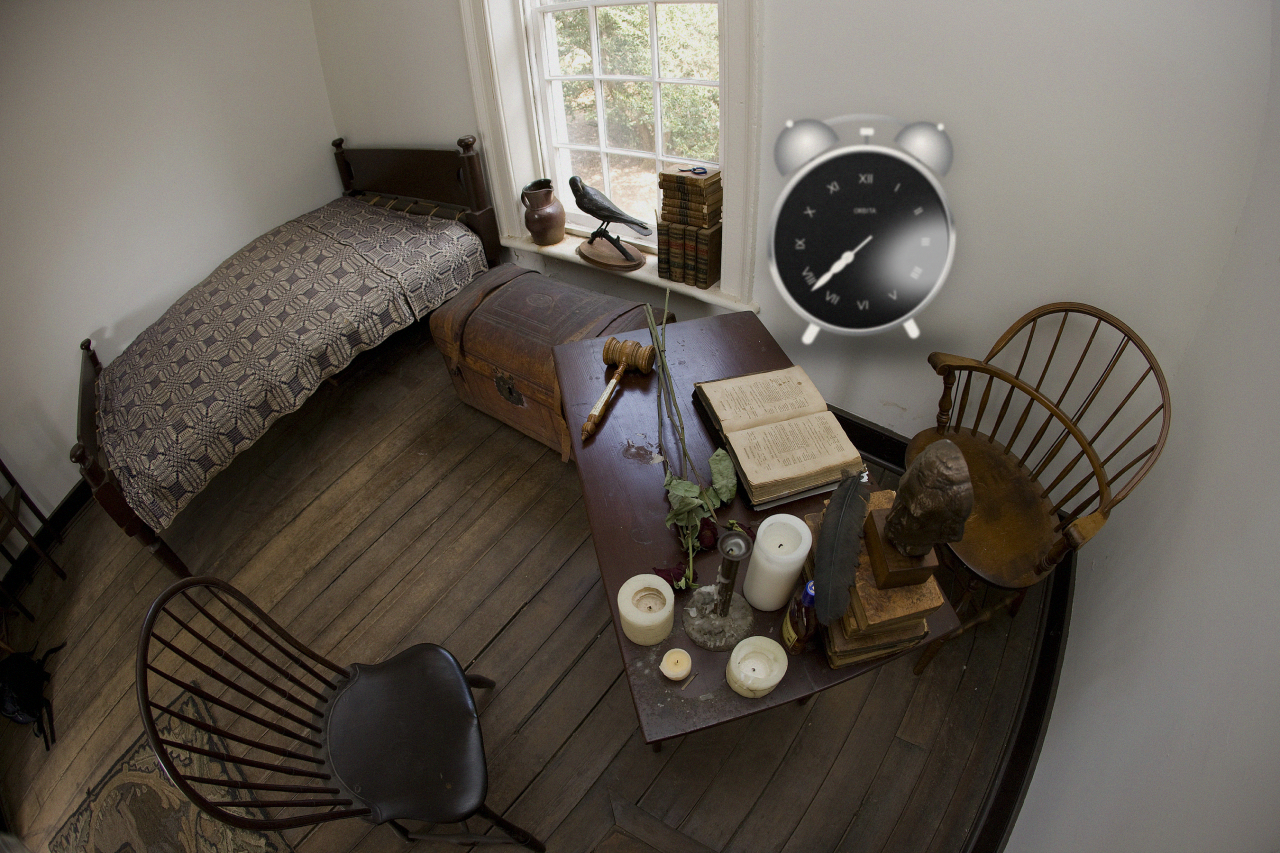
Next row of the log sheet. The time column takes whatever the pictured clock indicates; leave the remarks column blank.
7:38
